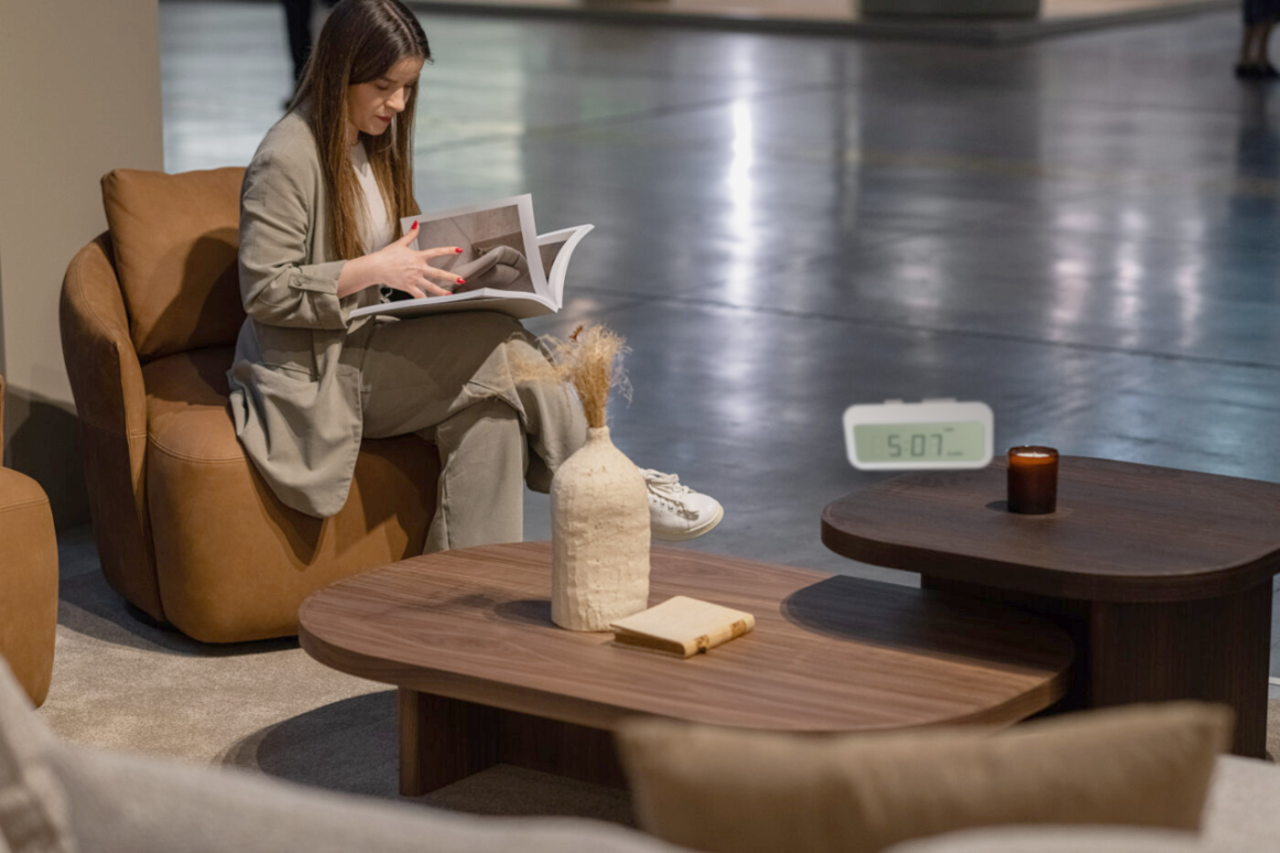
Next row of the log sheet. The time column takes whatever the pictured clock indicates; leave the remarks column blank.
5:07
